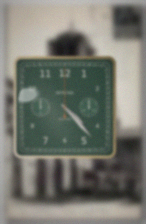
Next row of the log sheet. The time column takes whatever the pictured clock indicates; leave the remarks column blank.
4:23
